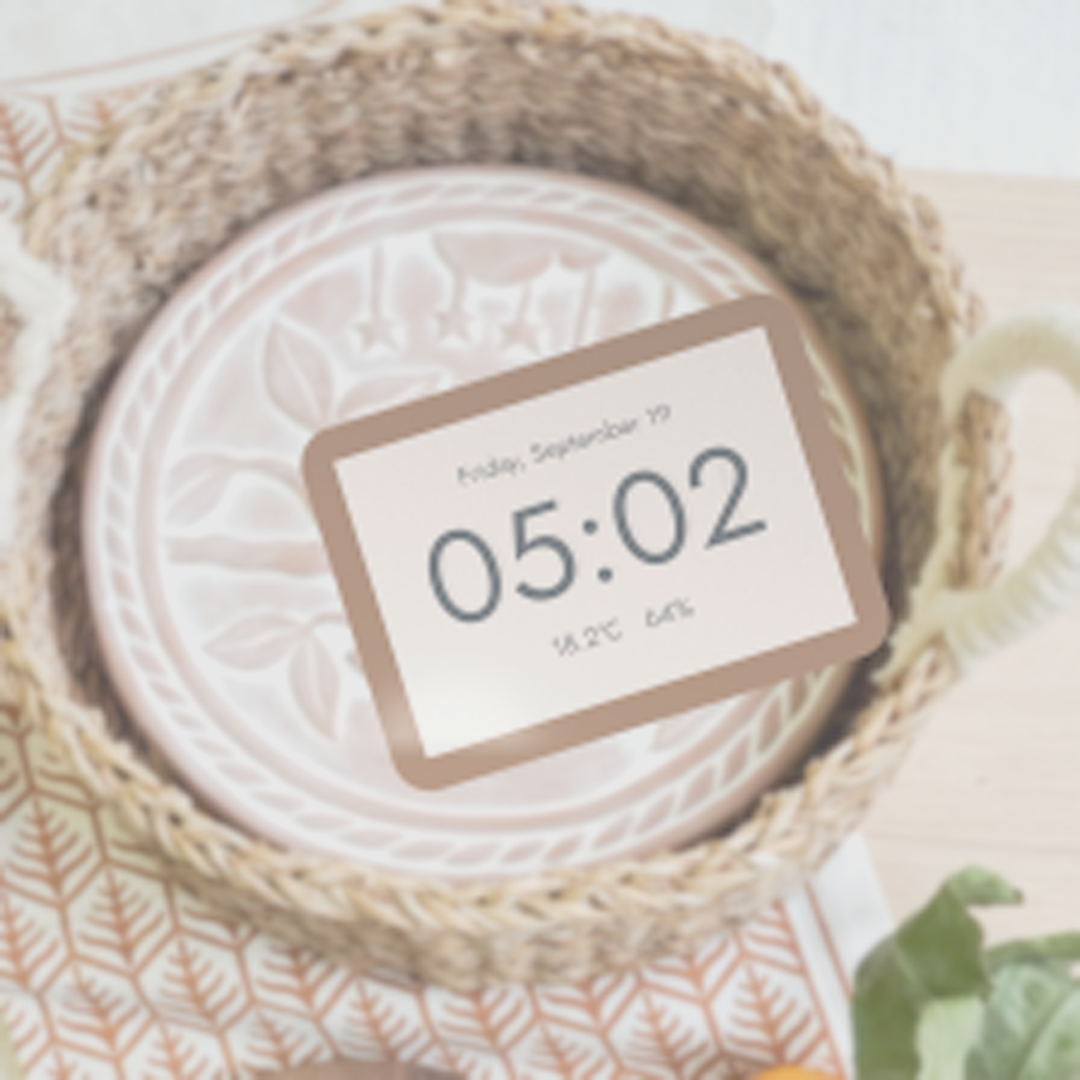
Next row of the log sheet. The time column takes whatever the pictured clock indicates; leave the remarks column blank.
5:02
